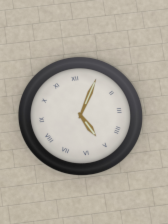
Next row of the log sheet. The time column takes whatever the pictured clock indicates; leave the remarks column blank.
5:05
